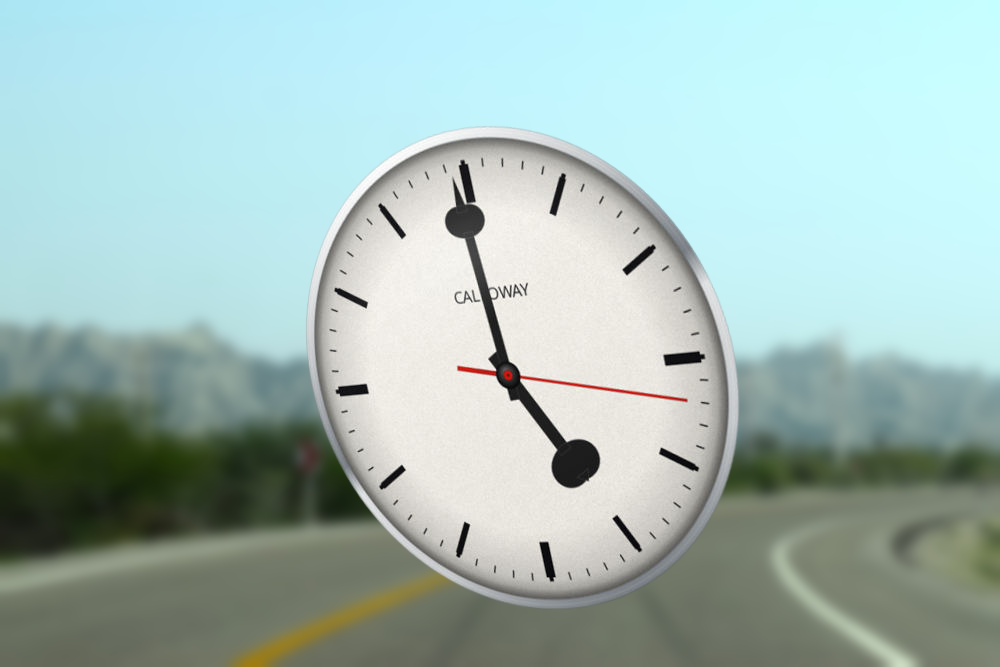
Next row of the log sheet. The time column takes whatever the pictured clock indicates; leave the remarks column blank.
4:59:17
